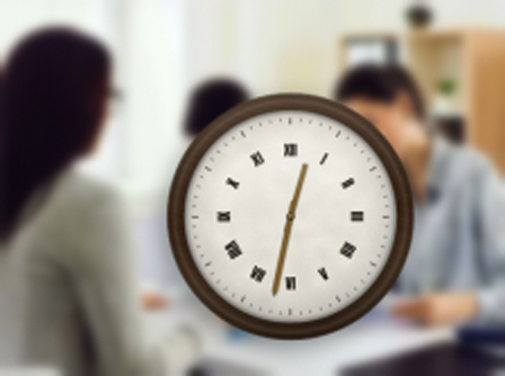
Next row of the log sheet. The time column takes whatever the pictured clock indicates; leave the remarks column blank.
12:32
